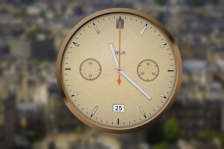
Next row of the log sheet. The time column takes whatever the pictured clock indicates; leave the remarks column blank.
11:22
